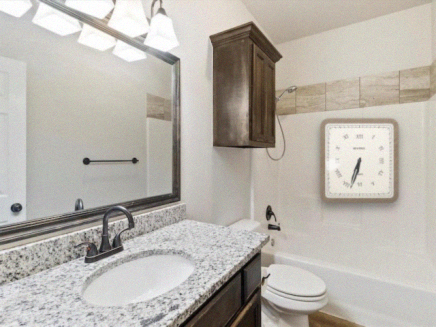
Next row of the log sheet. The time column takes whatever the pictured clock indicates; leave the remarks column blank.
6:33
